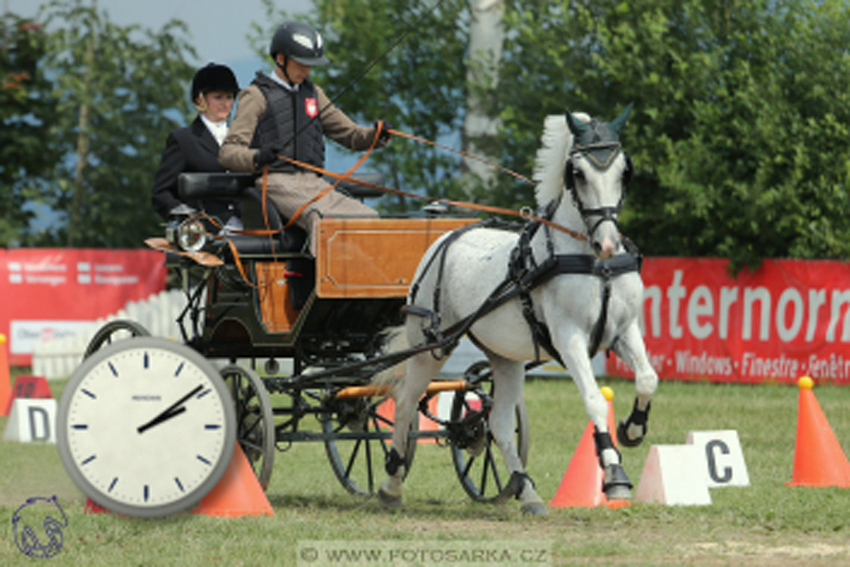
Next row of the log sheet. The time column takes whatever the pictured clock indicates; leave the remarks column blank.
2:09
